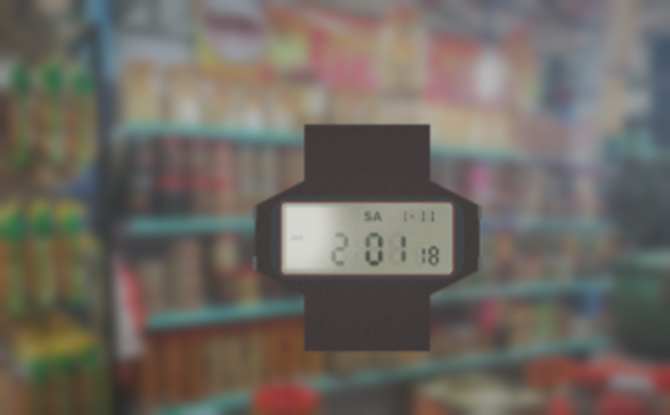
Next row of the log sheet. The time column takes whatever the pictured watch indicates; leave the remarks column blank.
2:01:18
